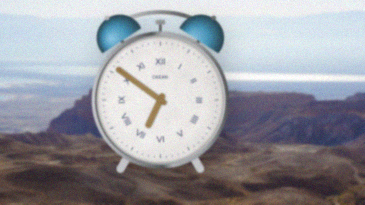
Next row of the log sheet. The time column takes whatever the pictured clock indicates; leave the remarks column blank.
6:51
